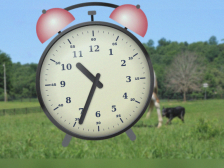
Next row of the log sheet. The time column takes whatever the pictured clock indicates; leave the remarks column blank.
10:34
